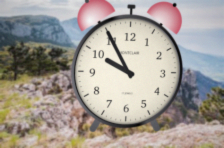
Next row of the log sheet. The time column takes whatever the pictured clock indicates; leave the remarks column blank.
9:55
